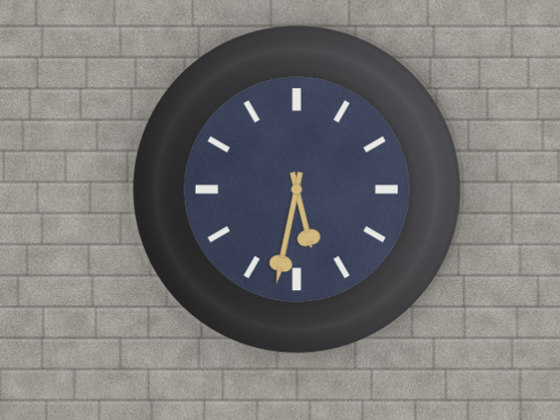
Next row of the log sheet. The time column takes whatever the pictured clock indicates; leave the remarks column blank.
5:32
